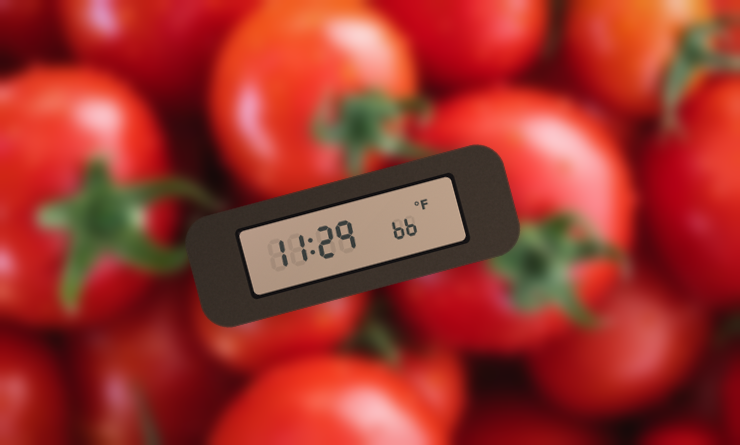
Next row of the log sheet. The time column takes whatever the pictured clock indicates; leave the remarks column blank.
11:29
